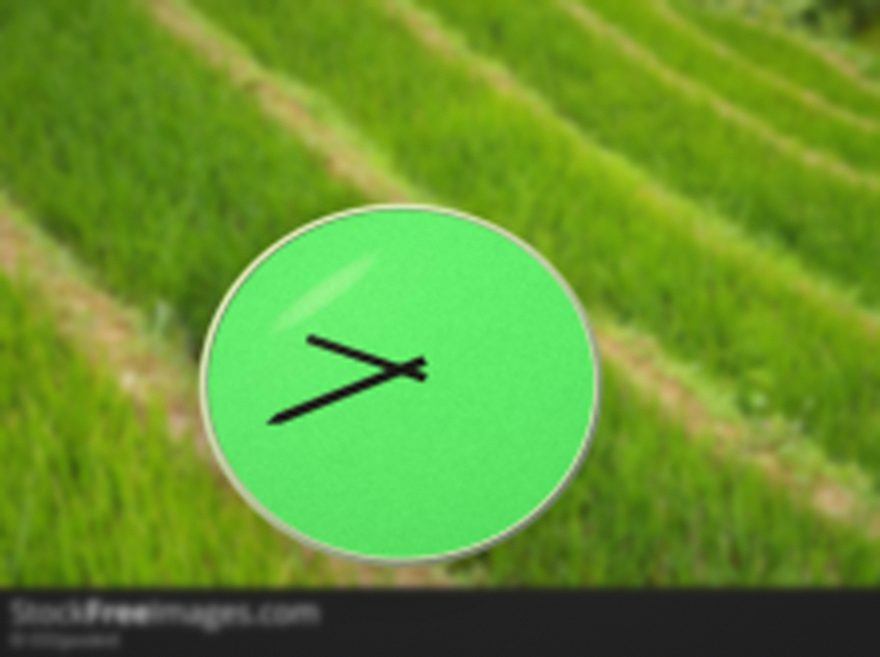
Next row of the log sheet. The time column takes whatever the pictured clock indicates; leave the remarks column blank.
9:41
